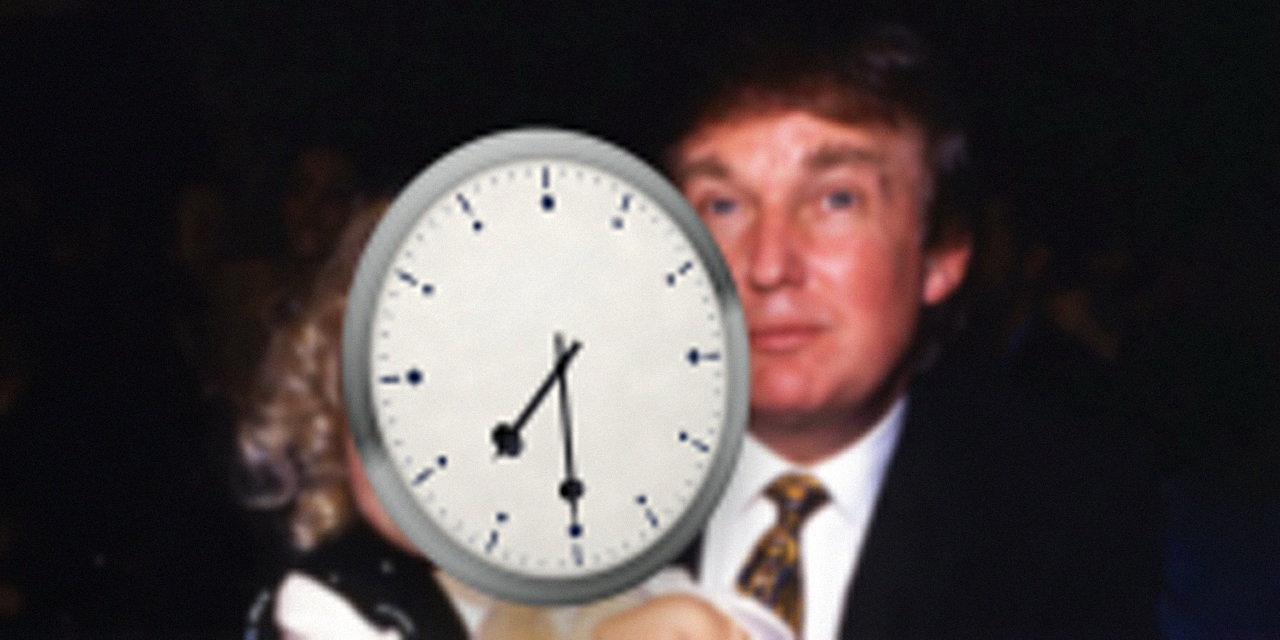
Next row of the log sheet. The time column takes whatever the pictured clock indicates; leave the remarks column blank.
7:30
